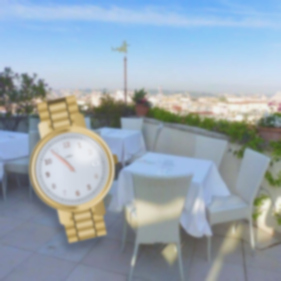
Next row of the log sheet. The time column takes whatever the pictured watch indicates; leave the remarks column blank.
10:54
